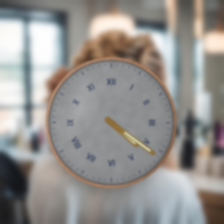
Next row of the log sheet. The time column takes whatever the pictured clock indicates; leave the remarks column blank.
4:21
